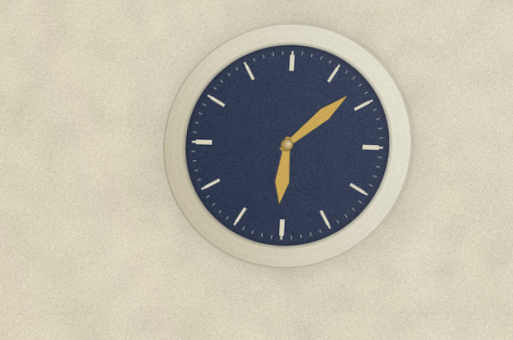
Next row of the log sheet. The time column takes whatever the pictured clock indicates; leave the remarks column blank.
6:08
